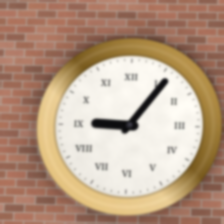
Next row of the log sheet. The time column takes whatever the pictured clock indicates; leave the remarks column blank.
9:06
